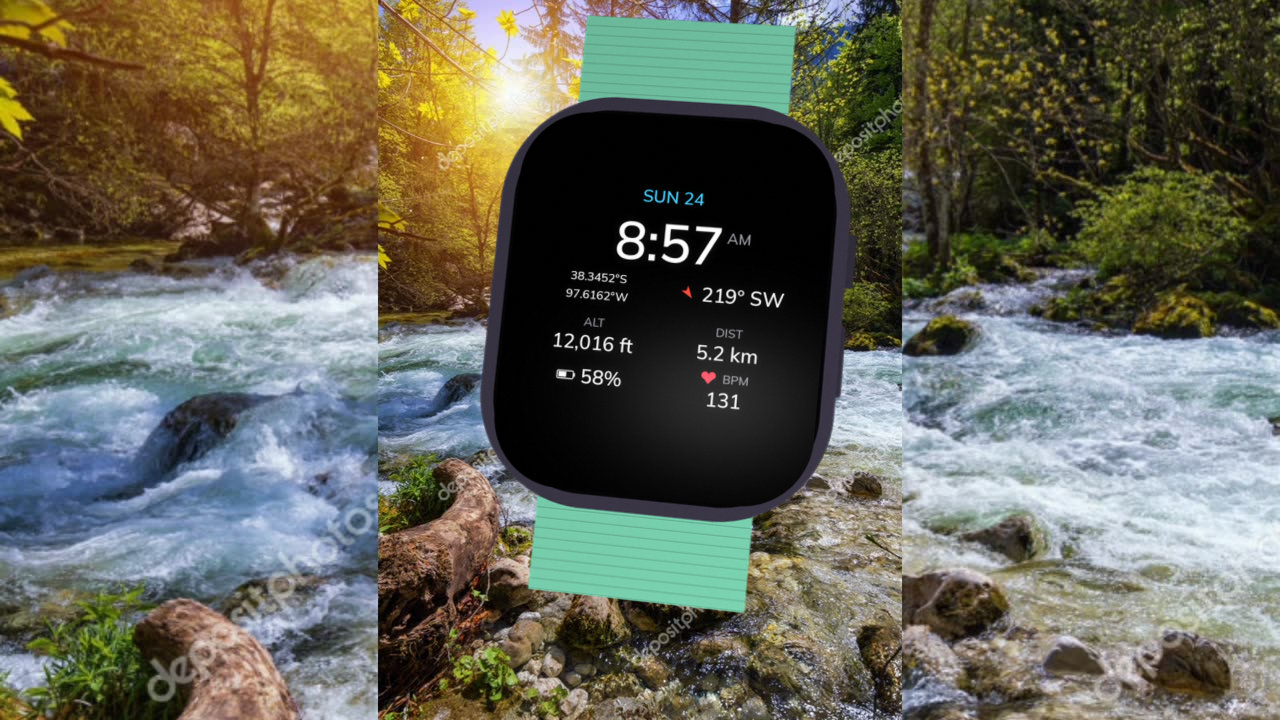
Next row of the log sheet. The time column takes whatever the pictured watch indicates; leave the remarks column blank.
8:57
